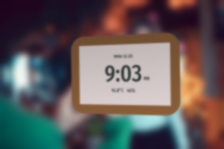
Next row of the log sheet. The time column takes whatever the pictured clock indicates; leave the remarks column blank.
9:03
